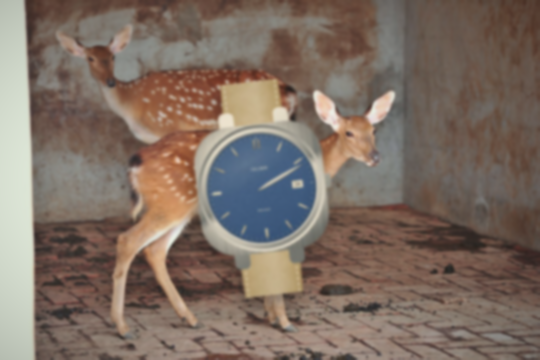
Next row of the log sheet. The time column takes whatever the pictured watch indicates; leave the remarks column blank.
2:11
